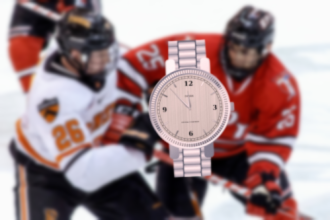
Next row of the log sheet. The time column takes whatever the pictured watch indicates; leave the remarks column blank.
11:53
